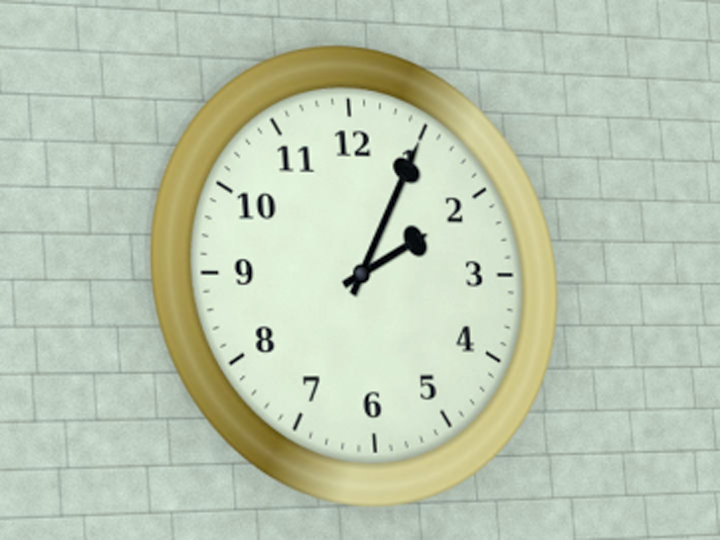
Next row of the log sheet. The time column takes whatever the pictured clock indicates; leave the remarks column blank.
2:05
